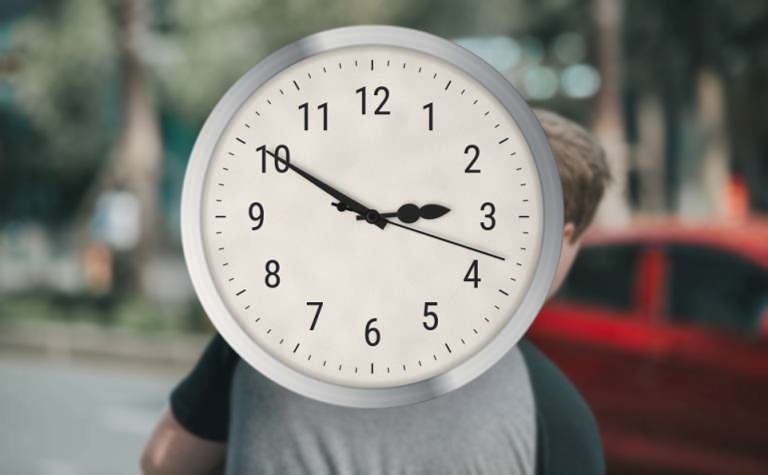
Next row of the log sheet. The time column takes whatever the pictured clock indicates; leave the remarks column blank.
2:50:18
